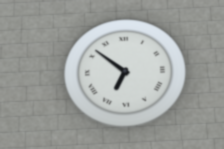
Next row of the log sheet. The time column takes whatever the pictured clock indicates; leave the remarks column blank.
6:52
